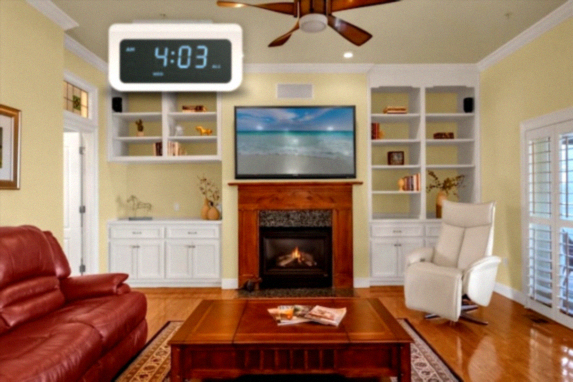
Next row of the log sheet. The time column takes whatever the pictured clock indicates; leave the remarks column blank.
4:03
